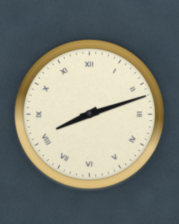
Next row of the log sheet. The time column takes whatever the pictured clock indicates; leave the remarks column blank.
8:12
